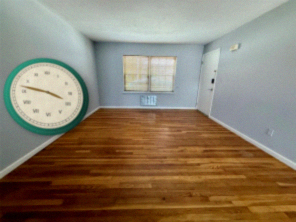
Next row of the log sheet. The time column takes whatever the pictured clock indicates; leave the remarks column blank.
3:47
